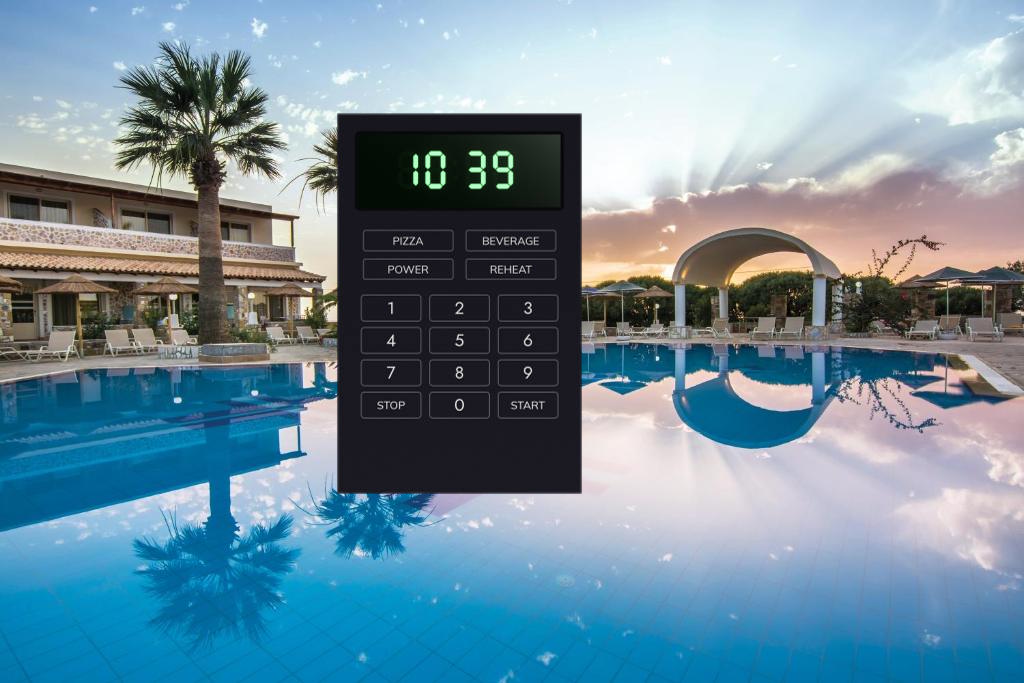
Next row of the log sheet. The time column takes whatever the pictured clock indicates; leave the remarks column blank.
10:39
